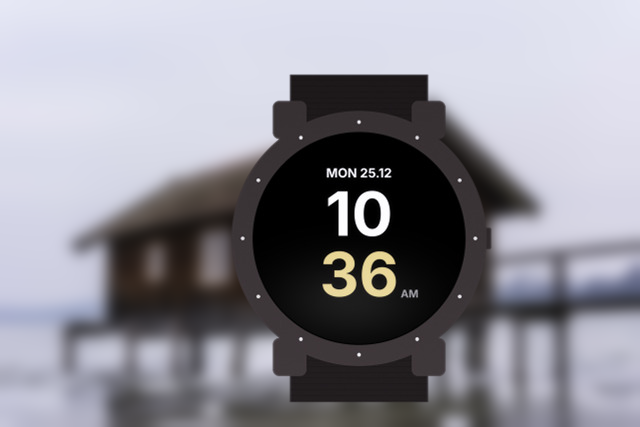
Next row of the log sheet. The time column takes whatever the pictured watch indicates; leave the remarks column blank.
10:36
